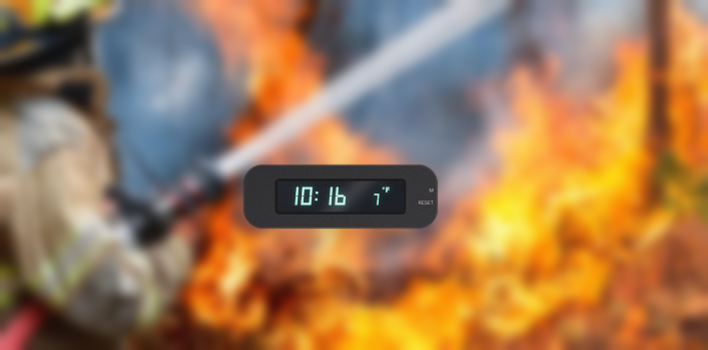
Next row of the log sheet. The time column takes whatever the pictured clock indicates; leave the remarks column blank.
10:16
